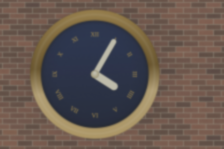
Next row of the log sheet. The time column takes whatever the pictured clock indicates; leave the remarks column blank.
4:05
